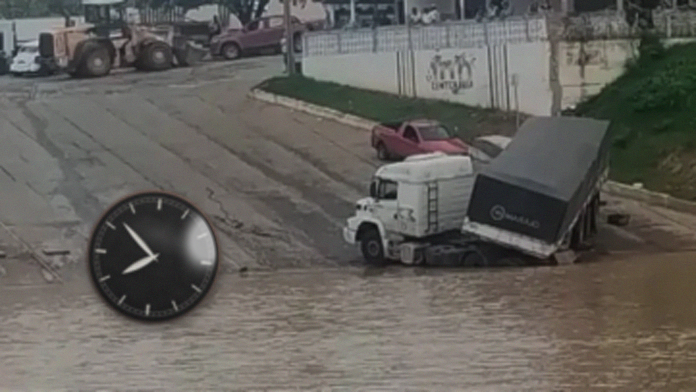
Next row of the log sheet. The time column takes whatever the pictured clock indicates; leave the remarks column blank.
7:52
